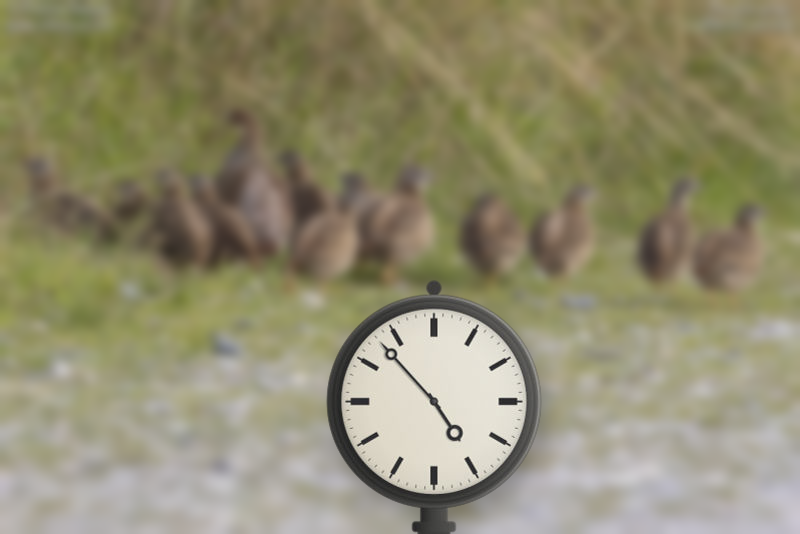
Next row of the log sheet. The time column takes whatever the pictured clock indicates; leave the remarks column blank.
4:53
